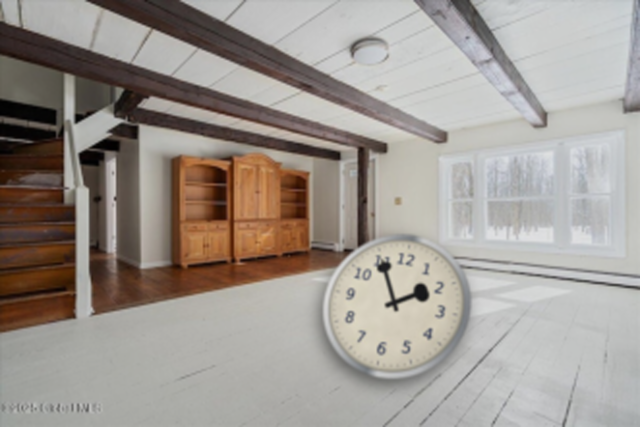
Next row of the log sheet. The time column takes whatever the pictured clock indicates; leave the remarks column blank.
1:55
